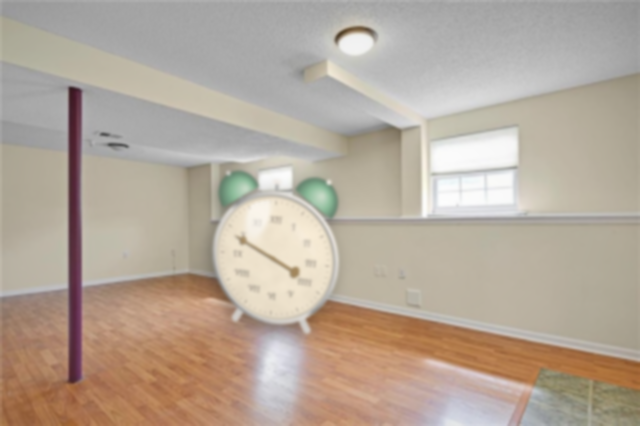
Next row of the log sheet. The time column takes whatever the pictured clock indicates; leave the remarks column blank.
3:49
